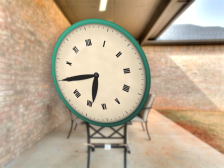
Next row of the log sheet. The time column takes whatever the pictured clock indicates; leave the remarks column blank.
6:45
